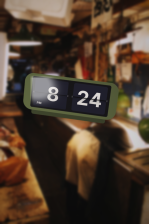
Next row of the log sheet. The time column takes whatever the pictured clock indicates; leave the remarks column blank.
8:24
